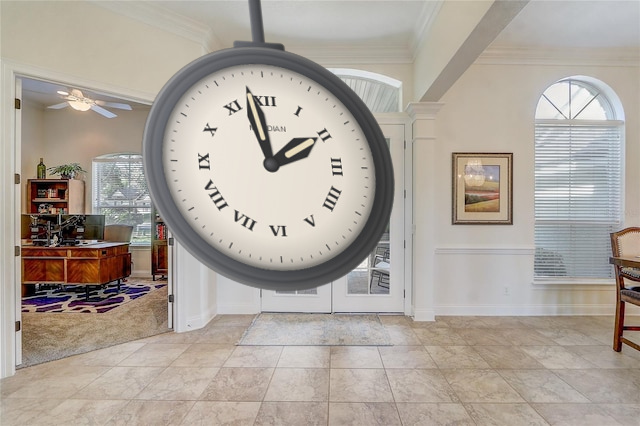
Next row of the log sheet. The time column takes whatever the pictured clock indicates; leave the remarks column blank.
1:58
